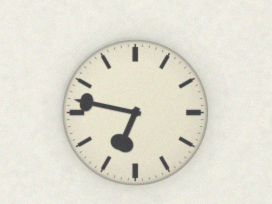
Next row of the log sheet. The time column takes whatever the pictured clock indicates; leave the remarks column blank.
6:47
